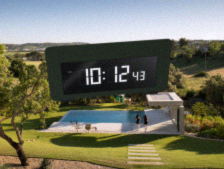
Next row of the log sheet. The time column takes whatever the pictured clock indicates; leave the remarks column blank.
10:12:43
